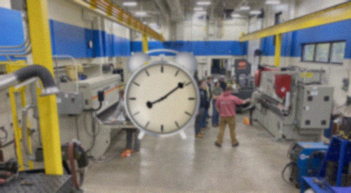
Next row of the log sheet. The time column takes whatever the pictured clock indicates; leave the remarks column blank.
8:09
